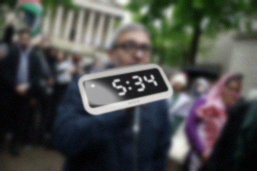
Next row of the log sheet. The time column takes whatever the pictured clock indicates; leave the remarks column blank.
5:34
